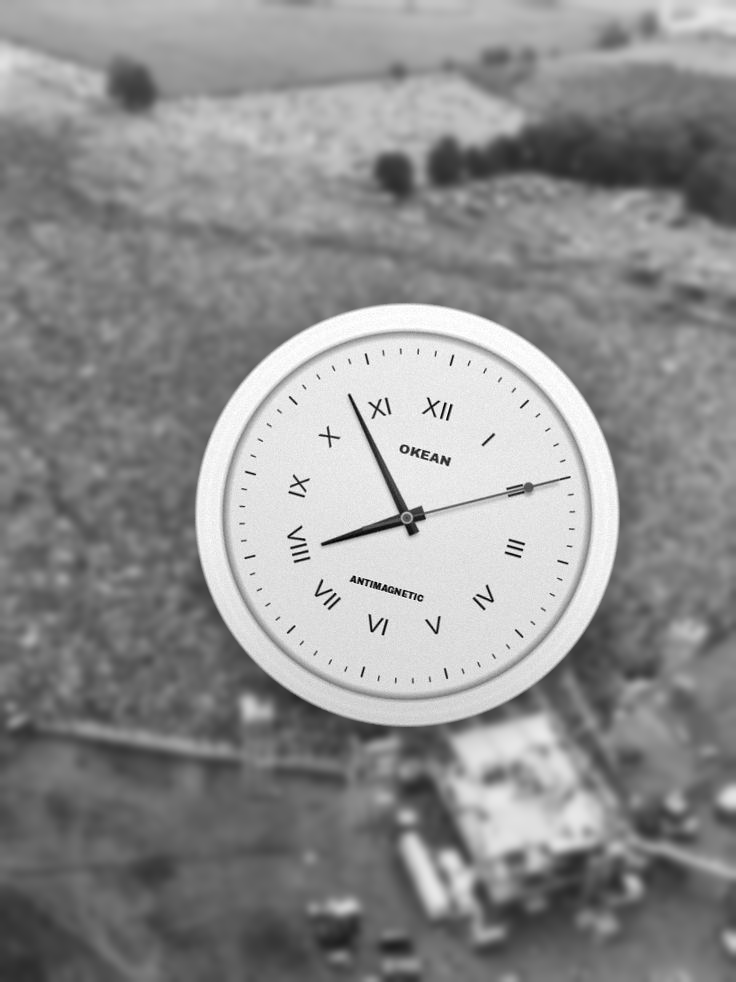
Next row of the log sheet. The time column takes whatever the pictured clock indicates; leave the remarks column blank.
7:53:10
